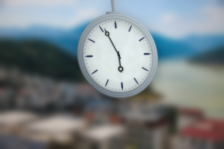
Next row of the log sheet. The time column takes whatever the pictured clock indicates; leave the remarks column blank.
5:56
